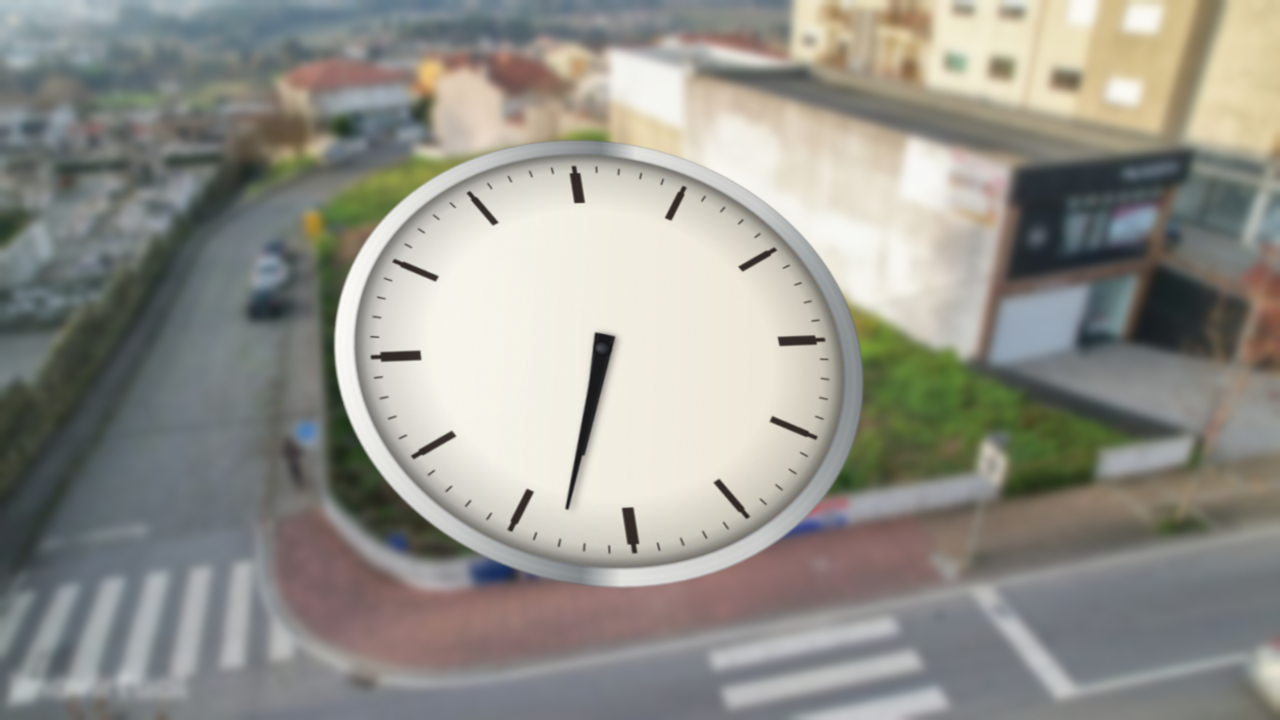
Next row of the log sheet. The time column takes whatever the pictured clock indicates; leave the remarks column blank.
6:33
